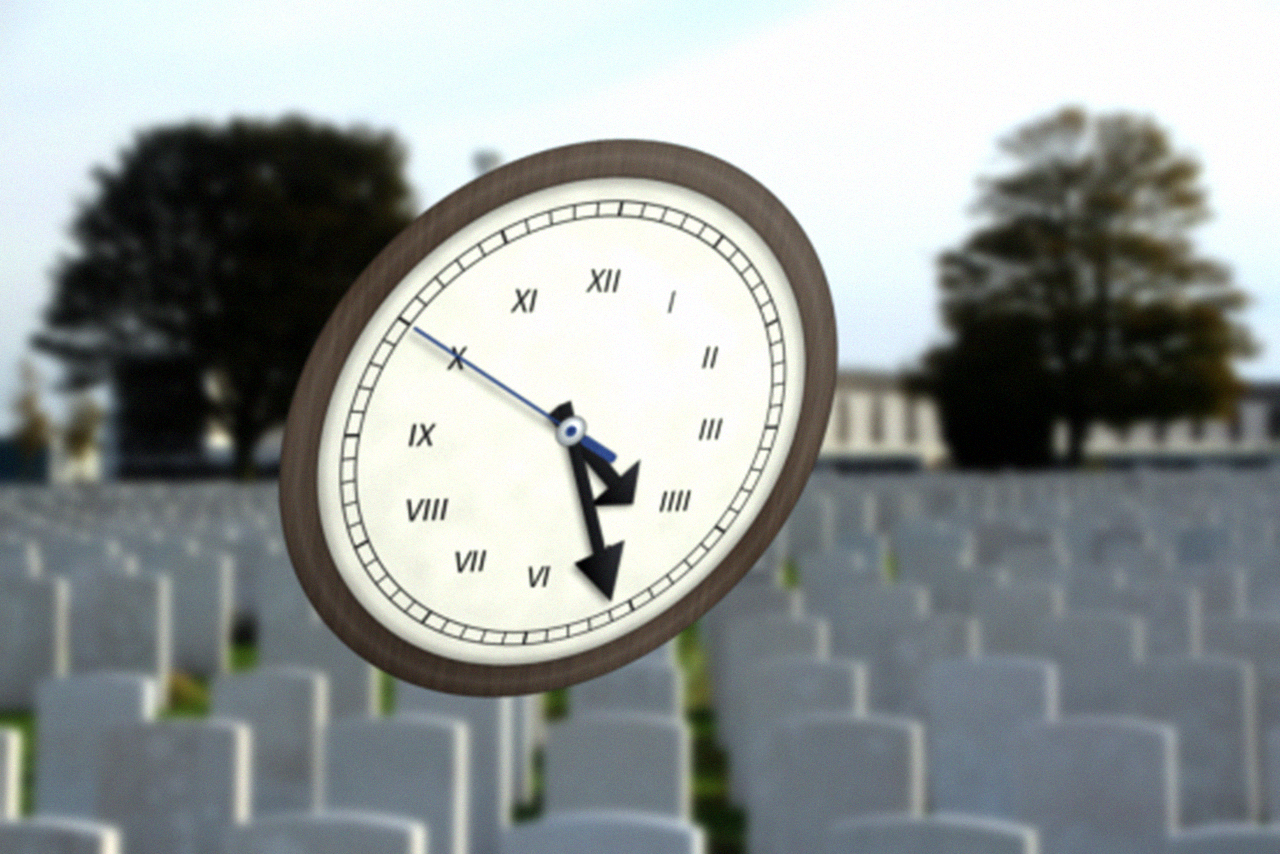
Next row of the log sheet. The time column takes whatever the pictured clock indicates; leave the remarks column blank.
4:25:50
